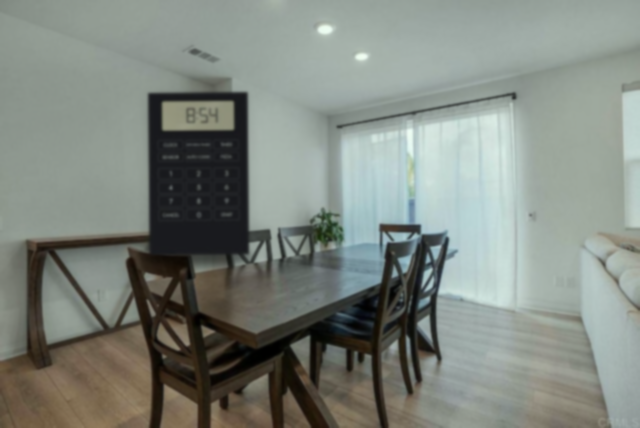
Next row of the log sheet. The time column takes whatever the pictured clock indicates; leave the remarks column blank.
8:54
